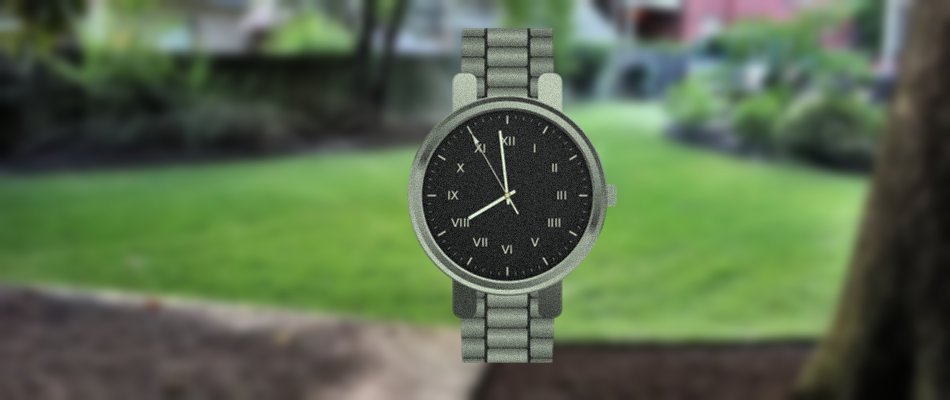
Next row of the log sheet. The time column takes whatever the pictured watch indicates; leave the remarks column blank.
7:58:55
